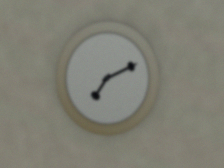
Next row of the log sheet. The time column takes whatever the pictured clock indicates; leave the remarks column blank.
7:11
